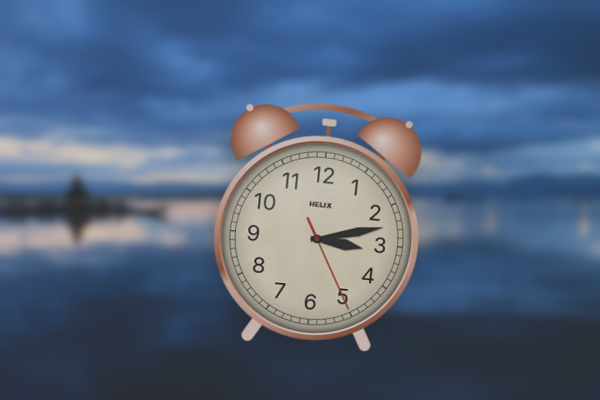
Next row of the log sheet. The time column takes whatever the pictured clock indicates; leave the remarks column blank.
3:12:25
